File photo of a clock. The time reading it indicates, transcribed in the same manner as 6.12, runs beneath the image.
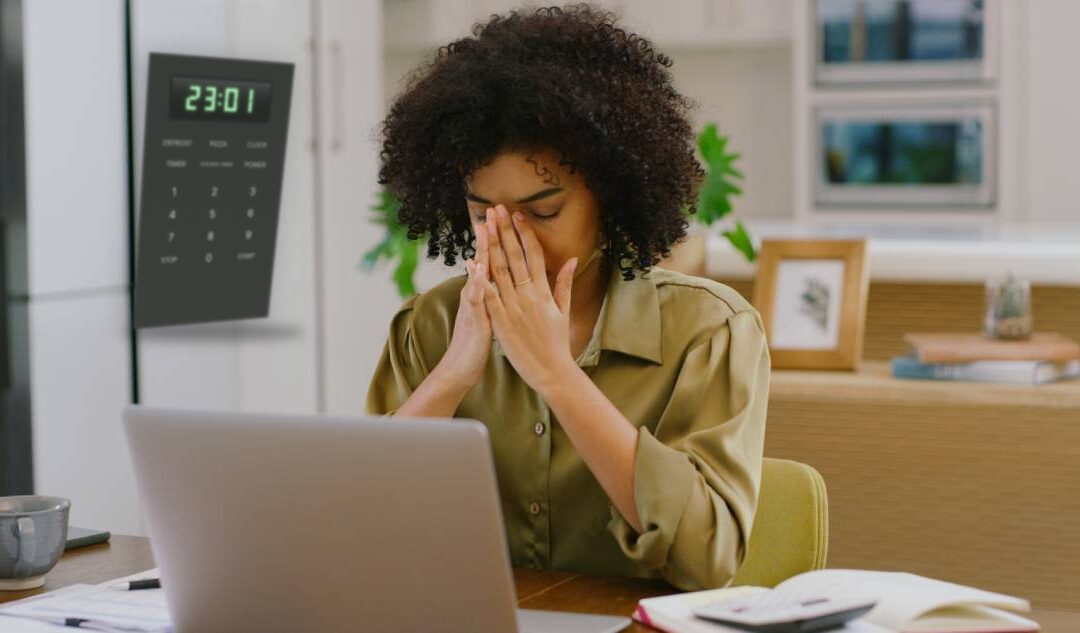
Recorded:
23.01
